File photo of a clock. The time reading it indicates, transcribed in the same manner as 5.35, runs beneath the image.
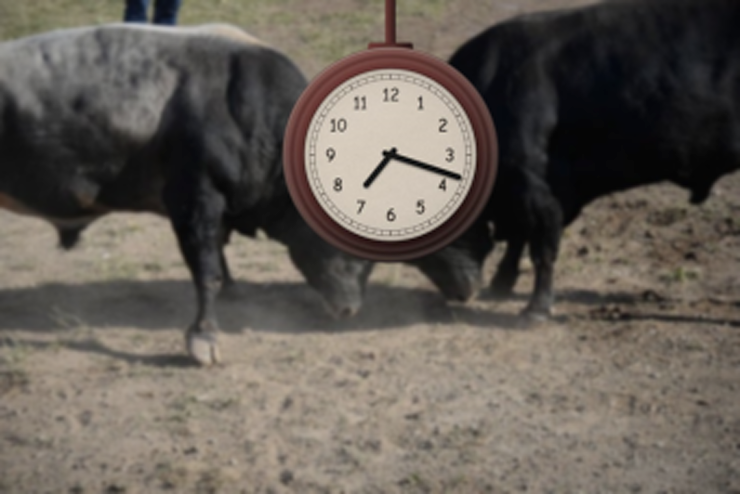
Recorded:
7.18
